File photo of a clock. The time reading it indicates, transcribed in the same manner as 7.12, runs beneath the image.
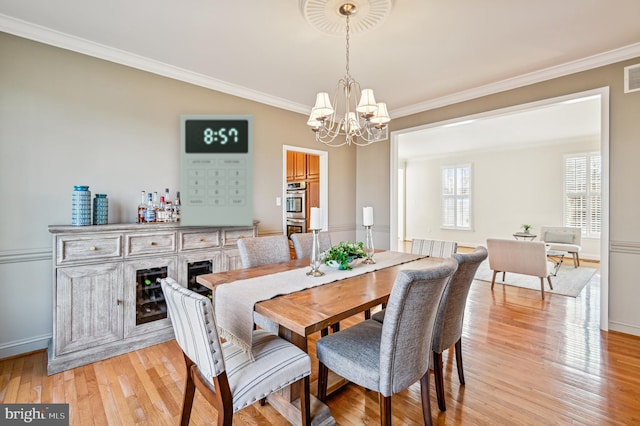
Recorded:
8.57
